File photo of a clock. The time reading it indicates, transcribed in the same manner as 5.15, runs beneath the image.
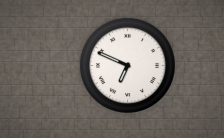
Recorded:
6.49
